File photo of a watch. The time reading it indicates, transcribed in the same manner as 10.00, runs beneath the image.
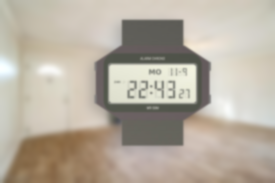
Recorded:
22.43
